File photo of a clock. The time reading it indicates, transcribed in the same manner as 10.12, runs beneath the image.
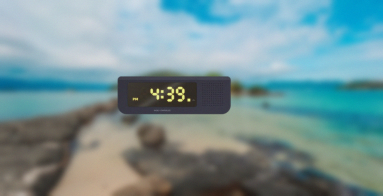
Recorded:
4.39
